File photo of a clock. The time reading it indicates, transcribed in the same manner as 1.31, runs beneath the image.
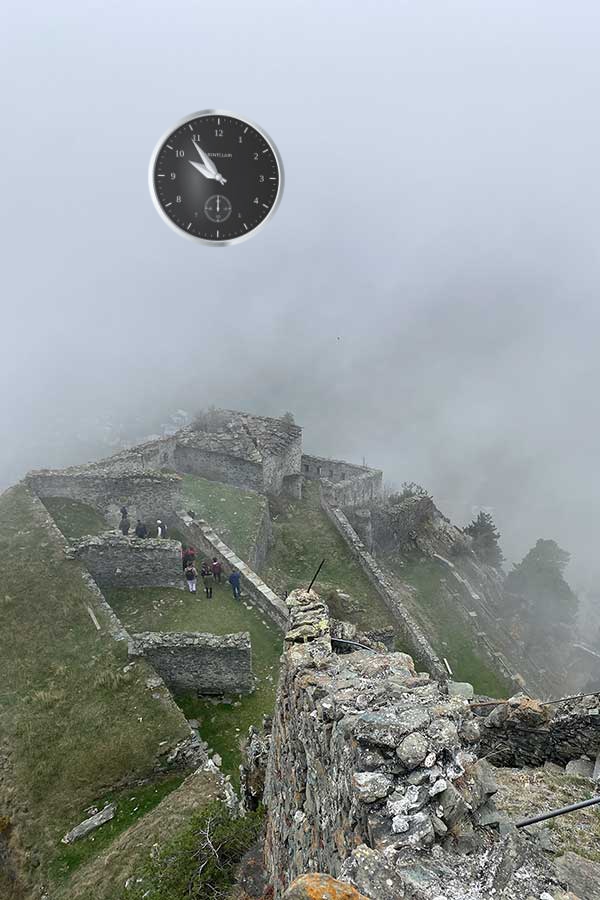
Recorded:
9.54
